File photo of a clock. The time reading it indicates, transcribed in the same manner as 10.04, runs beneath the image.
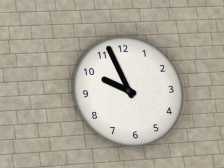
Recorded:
9.57
